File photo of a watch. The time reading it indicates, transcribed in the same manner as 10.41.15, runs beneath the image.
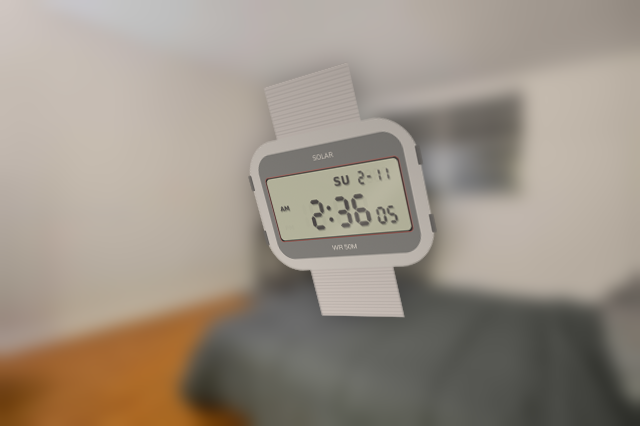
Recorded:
2.36.05
